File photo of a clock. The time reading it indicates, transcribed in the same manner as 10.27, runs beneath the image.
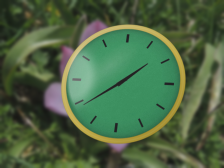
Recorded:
1.39
